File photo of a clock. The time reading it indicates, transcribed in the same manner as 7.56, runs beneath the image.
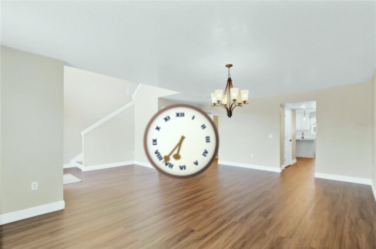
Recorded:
6.37
